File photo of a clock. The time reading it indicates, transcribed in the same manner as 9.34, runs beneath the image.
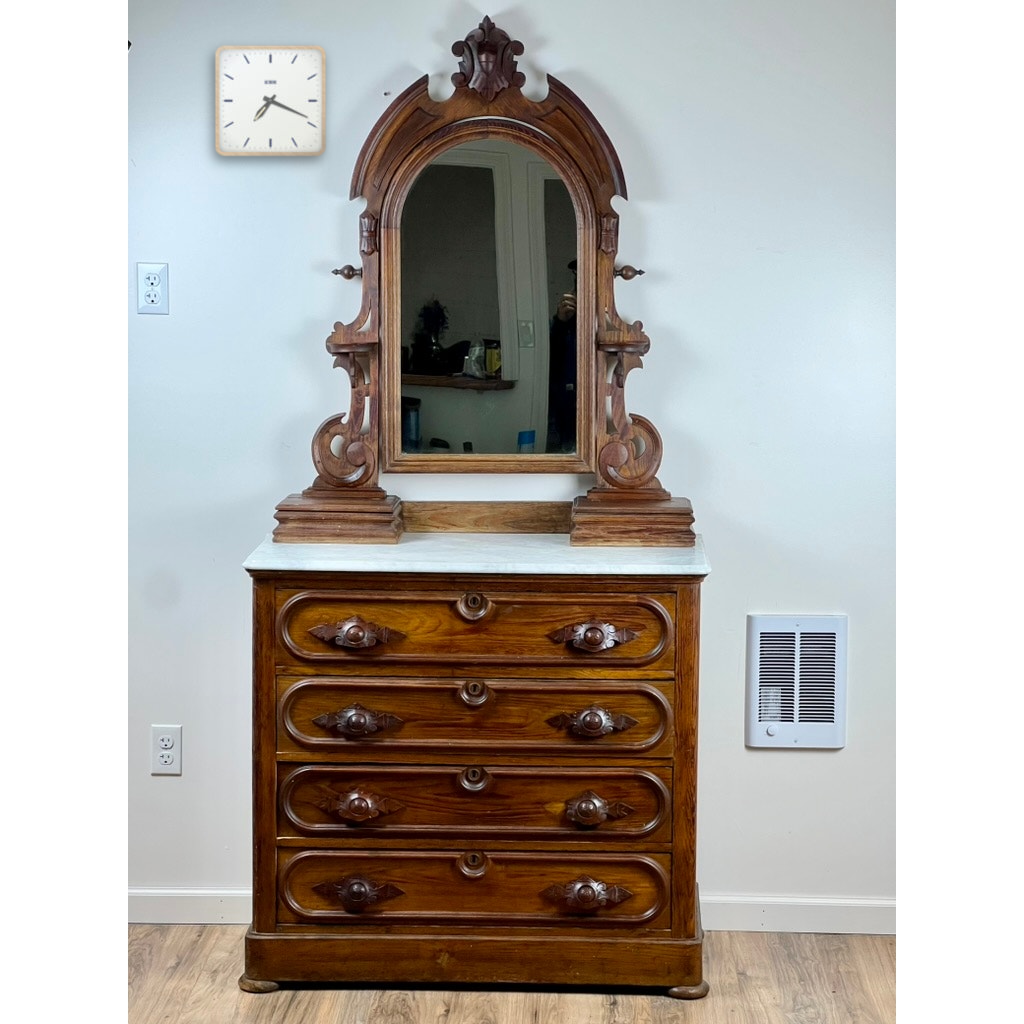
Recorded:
7.19
